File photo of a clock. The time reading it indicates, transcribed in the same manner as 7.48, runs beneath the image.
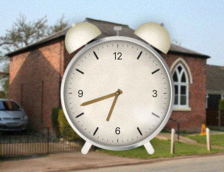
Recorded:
6.42
